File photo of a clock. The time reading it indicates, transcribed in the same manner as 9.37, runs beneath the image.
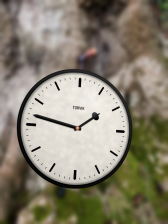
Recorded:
1.47
